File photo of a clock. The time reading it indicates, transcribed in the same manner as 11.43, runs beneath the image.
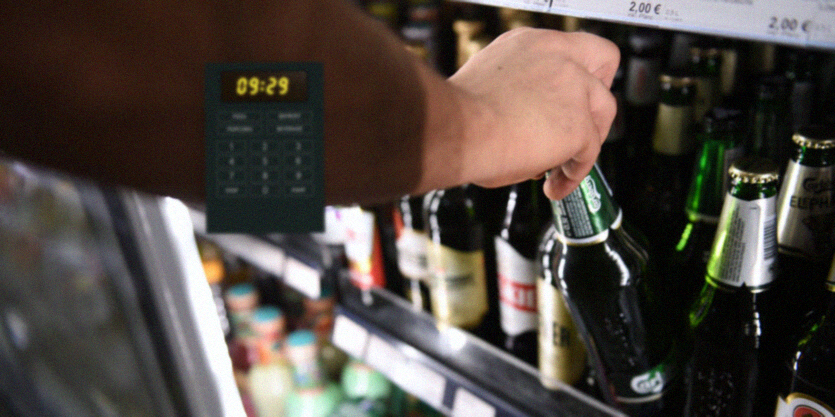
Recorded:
9.29
